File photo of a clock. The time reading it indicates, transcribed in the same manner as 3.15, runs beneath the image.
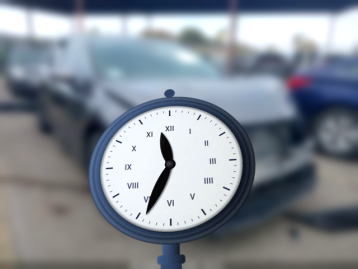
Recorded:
11.34
